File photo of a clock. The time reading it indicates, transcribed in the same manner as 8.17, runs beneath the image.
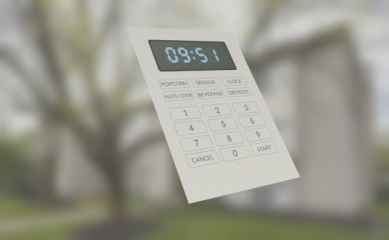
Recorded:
9.51
